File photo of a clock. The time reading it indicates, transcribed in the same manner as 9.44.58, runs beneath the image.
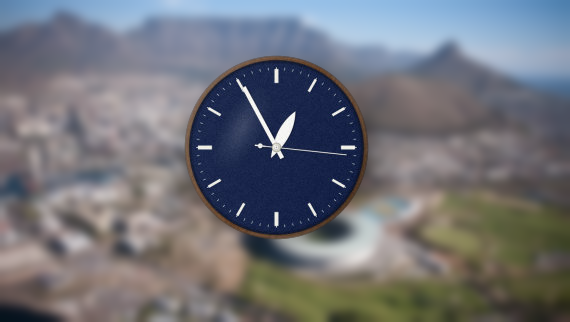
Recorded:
12.55.16
